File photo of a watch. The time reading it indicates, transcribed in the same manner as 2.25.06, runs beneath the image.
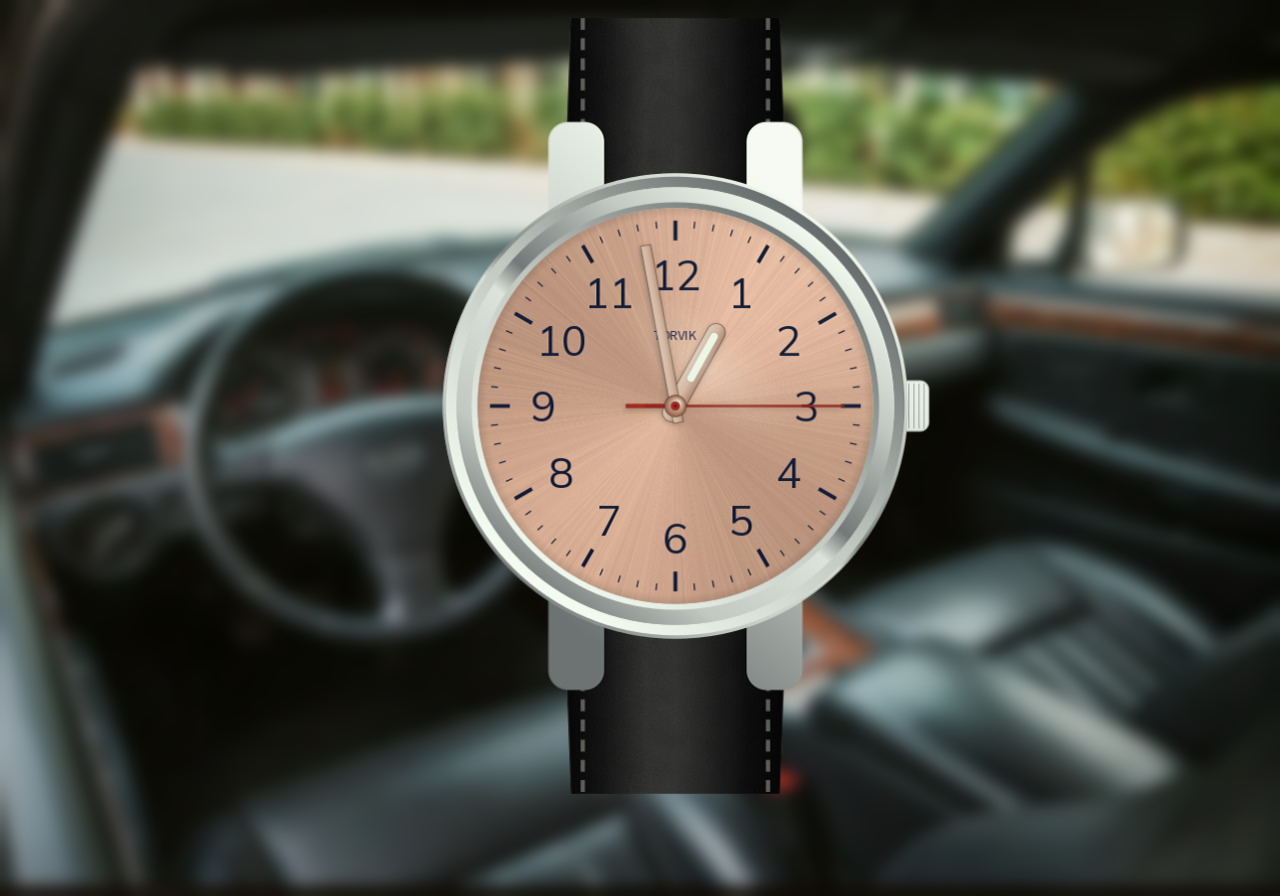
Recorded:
12.58.15
